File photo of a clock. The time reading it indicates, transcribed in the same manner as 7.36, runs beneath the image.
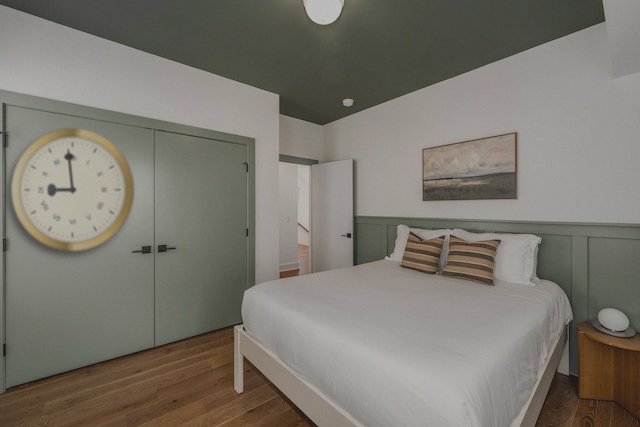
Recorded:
8.59
